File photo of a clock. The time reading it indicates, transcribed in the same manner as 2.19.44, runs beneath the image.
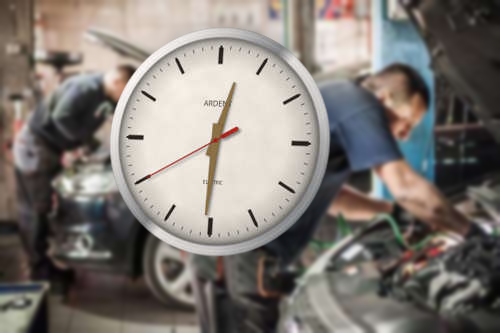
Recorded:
12.30.40
